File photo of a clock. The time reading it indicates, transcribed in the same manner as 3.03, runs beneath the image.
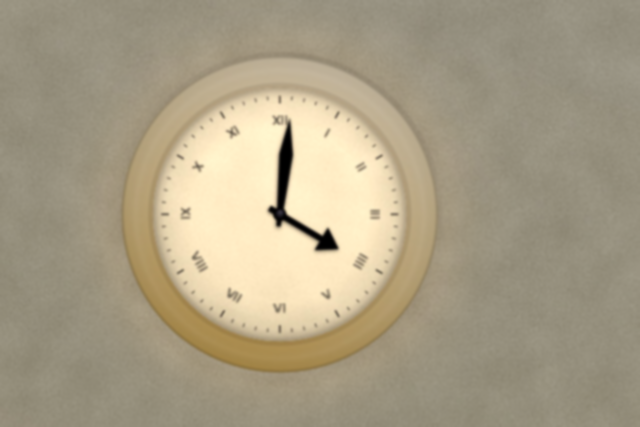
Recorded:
4.01
